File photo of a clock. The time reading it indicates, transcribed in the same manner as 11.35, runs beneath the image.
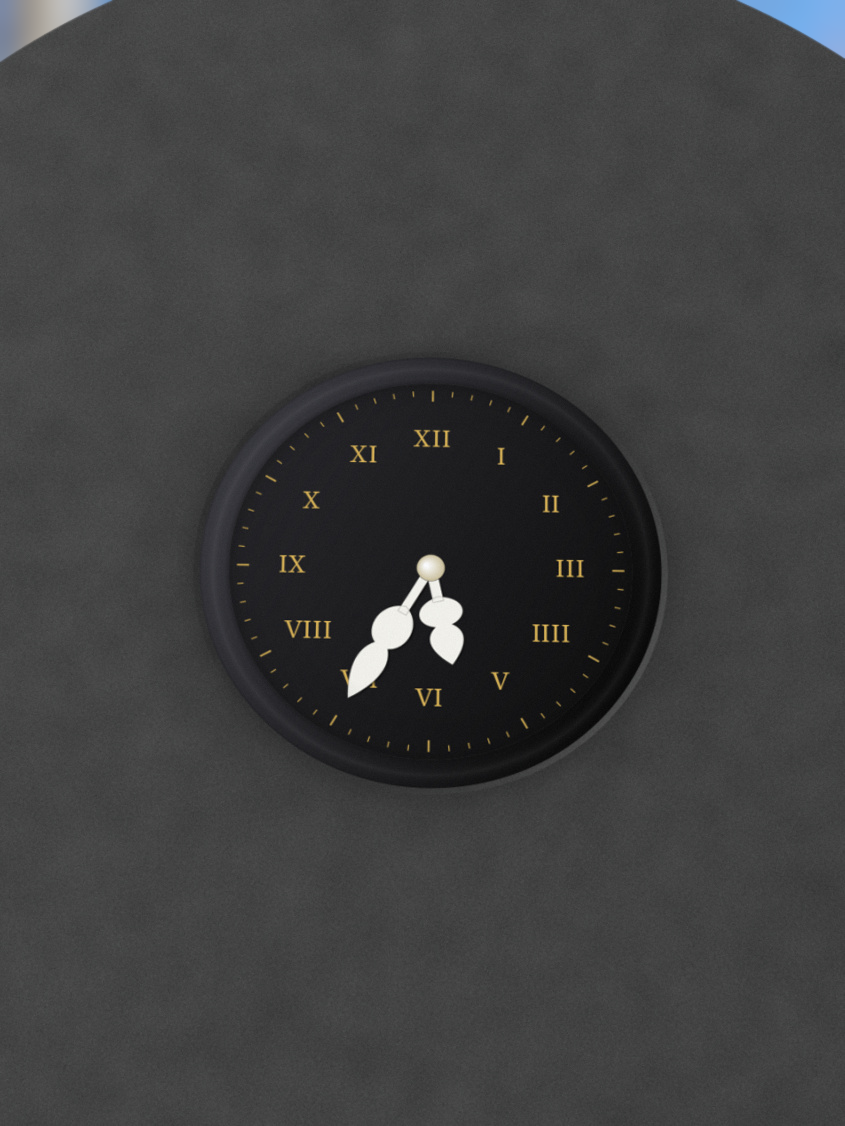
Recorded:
5.35
